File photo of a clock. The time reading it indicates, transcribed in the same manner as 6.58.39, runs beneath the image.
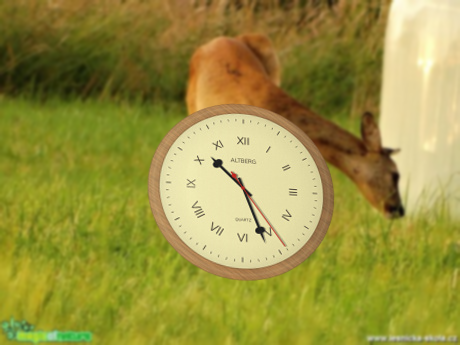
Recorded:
10.26.24
